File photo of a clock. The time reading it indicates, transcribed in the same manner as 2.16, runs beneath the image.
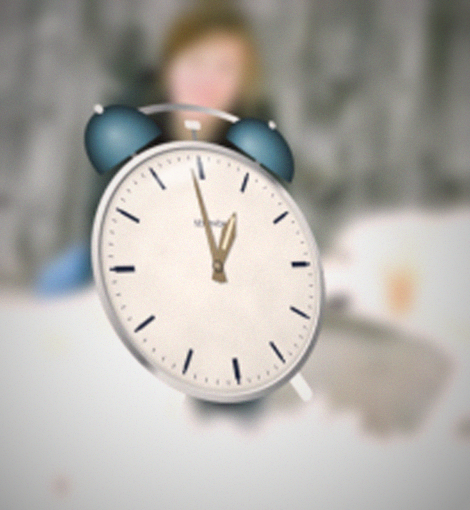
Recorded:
12.59
